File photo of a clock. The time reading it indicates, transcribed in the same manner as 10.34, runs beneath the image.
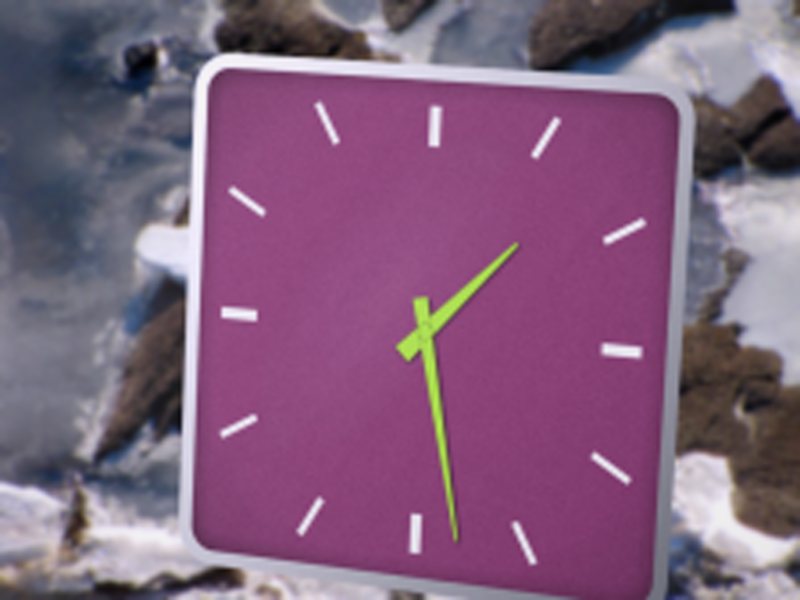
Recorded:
1.28
